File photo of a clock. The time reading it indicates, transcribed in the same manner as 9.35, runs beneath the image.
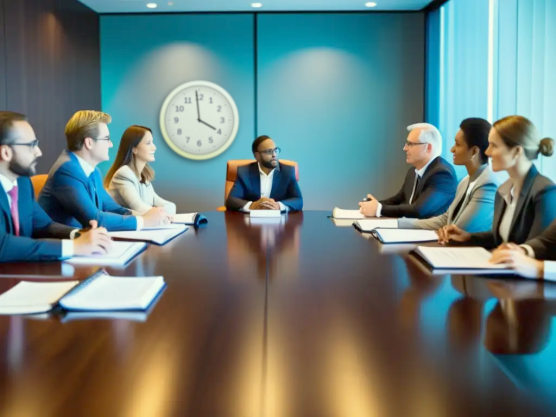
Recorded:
3.59
